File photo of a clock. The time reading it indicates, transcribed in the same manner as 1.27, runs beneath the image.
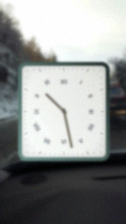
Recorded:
10.28
